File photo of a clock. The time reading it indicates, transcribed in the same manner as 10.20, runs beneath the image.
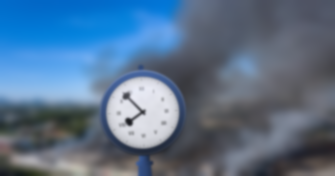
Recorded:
7.53
